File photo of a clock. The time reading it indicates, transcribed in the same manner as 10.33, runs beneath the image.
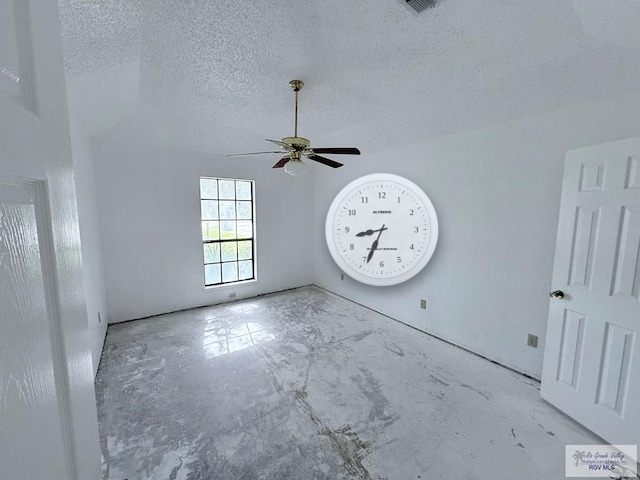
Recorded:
8.34
